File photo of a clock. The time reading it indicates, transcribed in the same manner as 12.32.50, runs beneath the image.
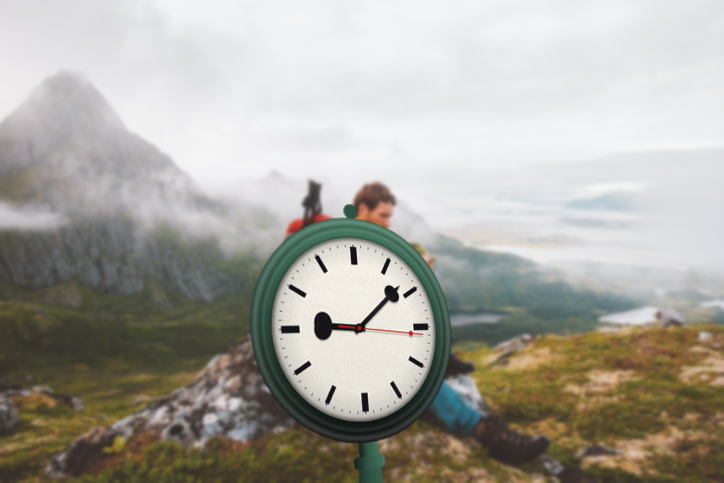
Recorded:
9.08.16
